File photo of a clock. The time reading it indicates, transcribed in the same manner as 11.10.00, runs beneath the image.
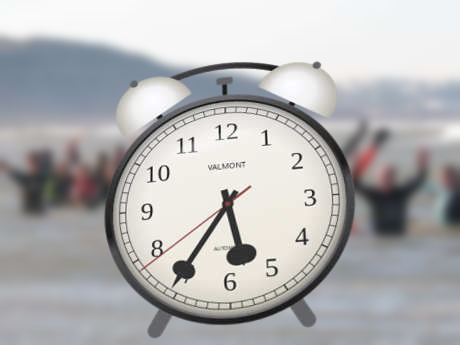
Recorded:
5.35.39
